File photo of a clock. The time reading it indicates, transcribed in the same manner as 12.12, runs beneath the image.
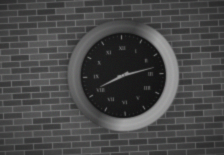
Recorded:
8.13
